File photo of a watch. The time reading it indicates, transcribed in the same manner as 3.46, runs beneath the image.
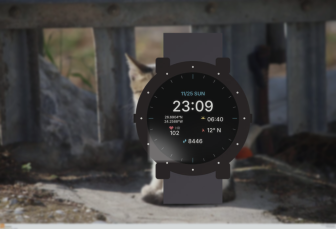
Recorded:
23.09
